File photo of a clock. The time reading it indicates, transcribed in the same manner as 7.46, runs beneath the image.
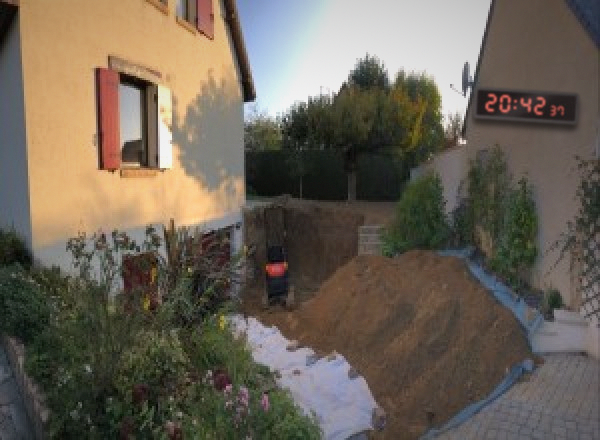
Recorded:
20.42
